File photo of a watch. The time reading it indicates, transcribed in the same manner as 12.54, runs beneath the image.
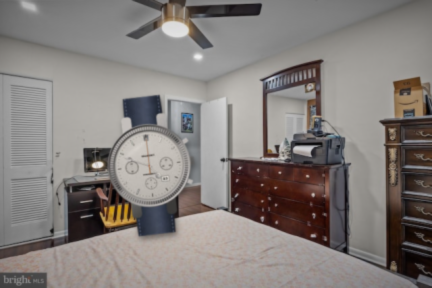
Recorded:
4.49
